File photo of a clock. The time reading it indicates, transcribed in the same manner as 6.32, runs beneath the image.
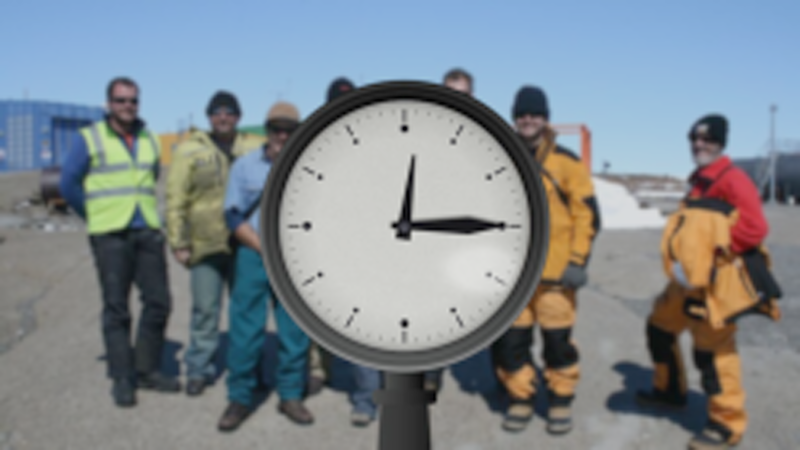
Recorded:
12.15
